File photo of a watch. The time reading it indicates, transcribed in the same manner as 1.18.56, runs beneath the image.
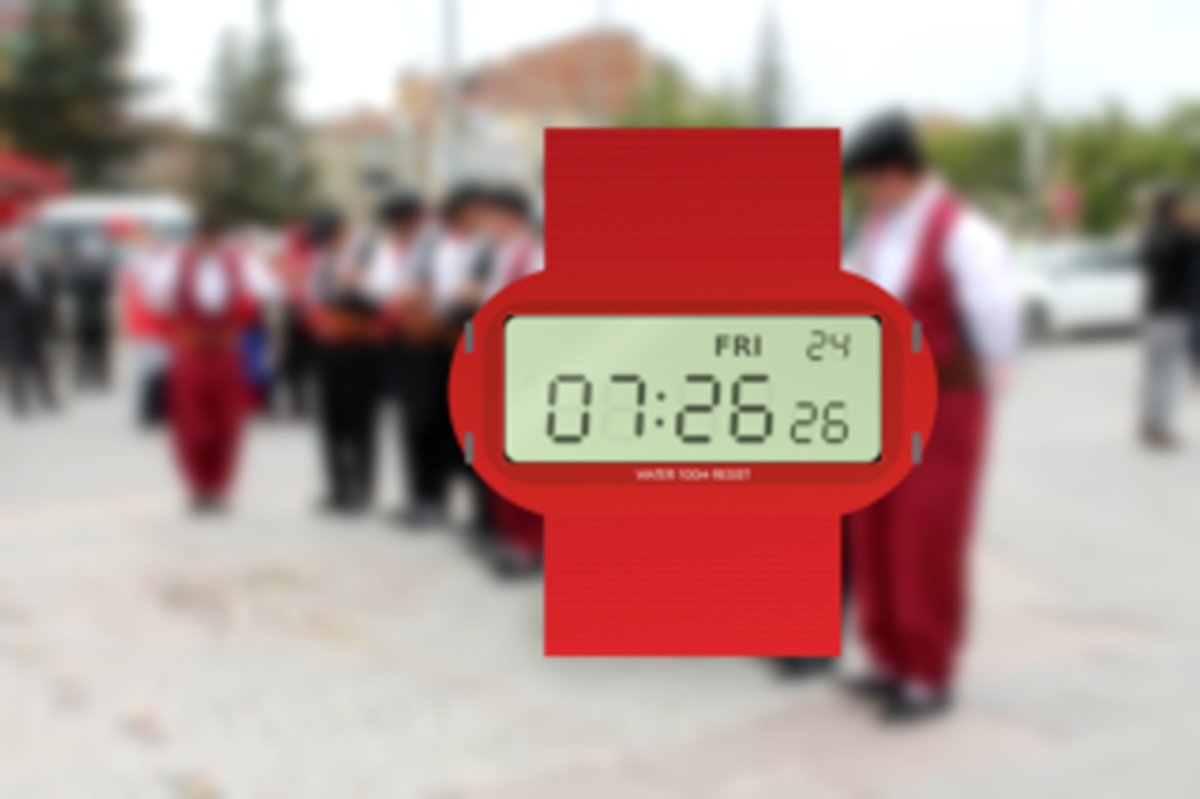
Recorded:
7.26.26
